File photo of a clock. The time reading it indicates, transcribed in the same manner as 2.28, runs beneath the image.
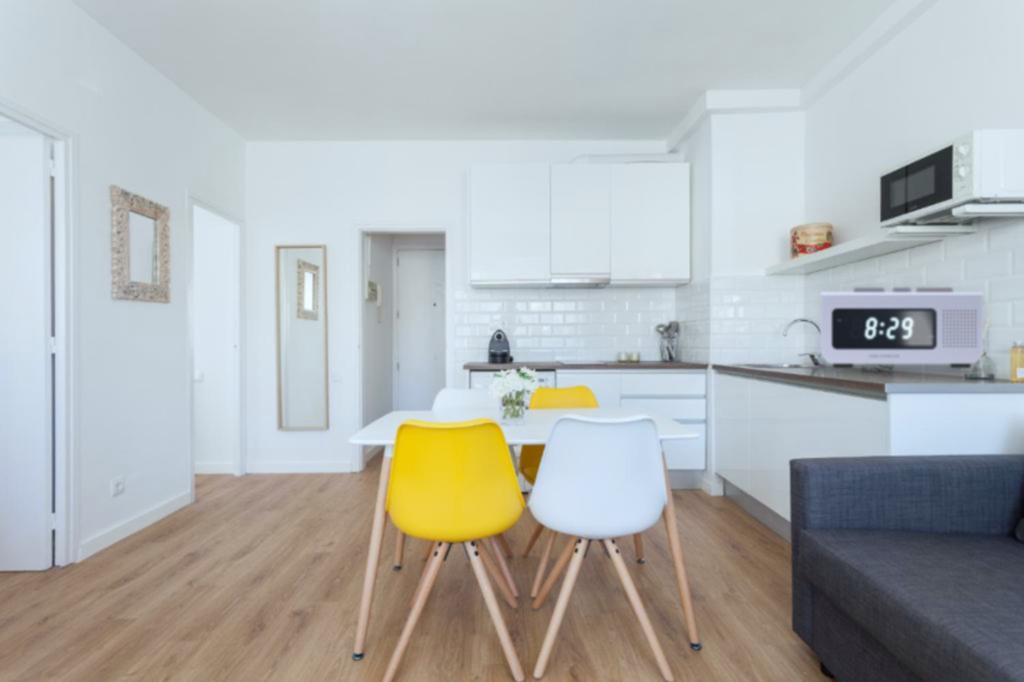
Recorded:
8.29
